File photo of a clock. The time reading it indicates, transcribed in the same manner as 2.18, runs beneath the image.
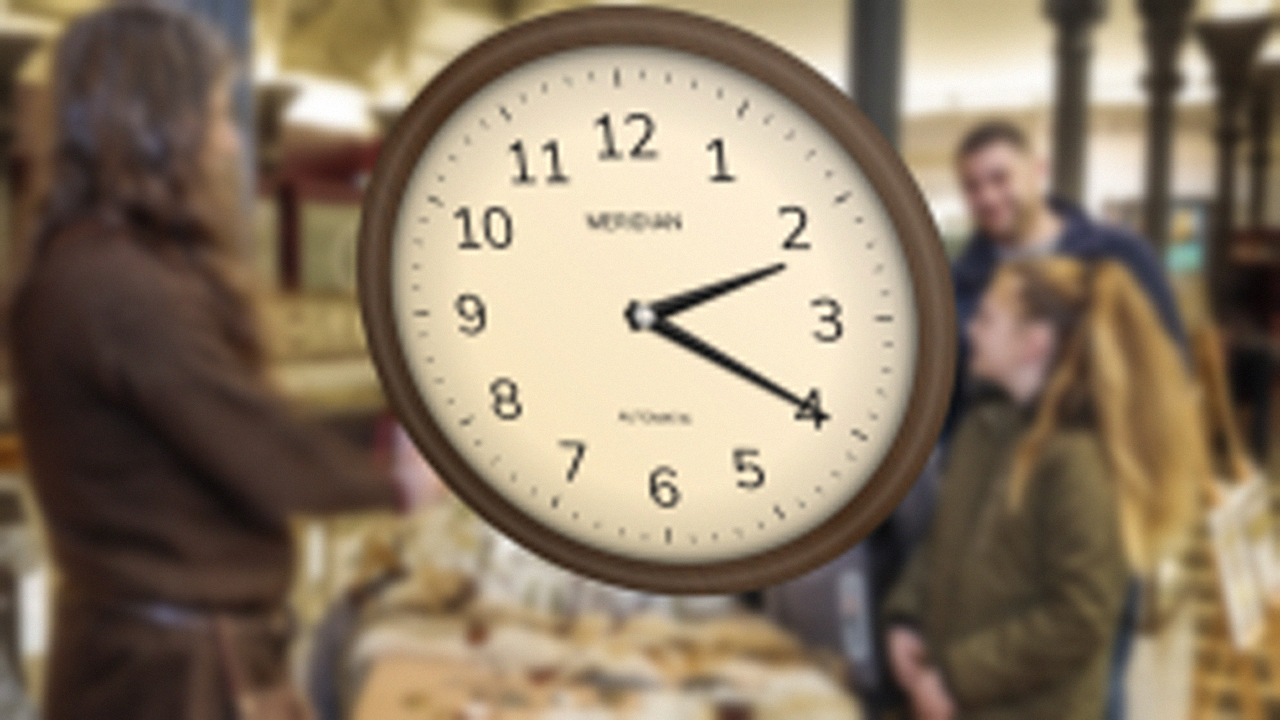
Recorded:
2.20
